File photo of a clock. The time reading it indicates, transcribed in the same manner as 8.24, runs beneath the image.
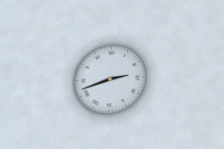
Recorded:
2.42
